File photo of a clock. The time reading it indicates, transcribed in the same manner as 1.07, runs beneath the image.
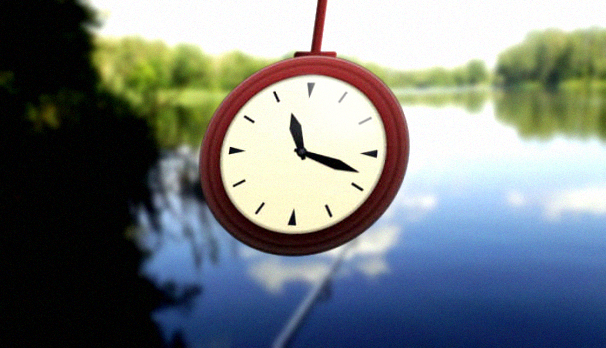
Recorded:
11.18
